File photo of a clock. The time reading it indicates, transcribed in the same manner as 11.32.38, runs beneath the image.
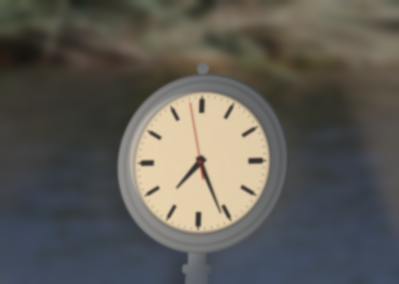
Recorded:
7.25.58
